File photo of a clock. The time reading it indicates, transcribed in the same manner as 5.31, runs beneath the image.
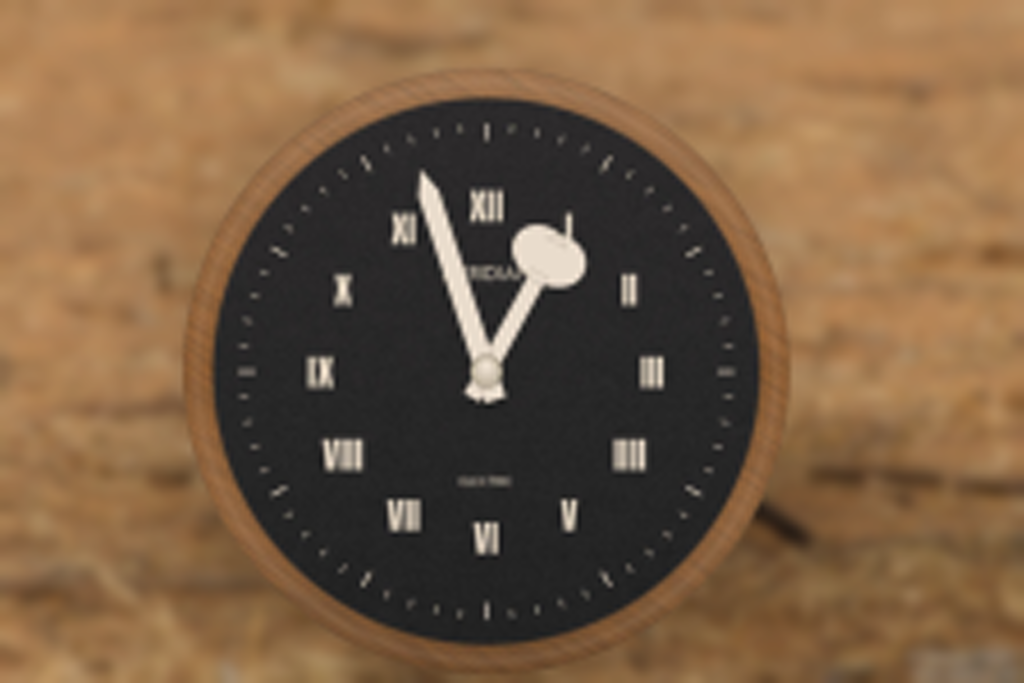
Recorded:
12.57
